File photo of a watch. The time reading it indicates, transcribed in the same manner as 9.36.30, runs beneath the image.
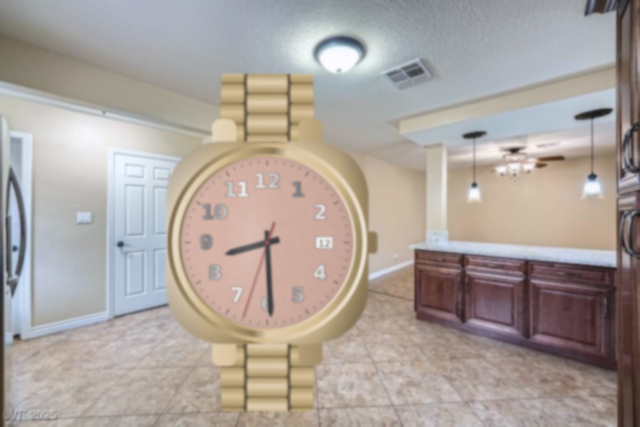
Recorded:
8.29.33
